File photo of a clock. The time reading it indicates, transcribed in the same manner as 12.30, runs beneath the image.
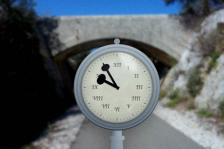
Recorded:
9.55
